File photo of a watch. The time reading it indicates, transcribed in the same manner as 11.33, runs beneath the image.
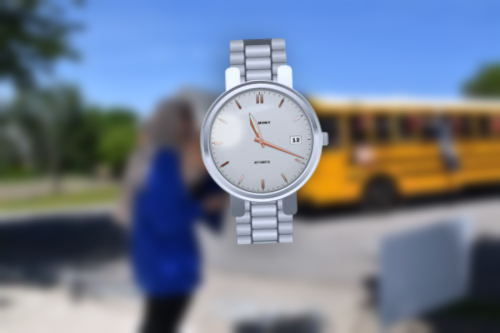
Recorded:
11.19
